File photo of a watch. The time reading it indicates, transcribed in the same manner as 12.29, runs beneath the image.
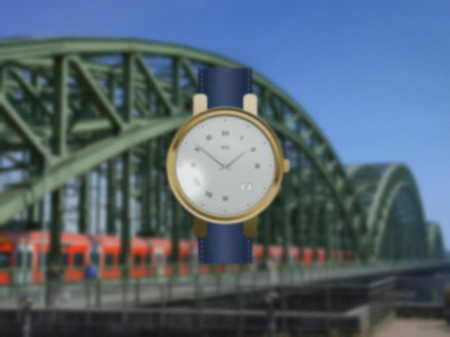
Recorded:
1.51
